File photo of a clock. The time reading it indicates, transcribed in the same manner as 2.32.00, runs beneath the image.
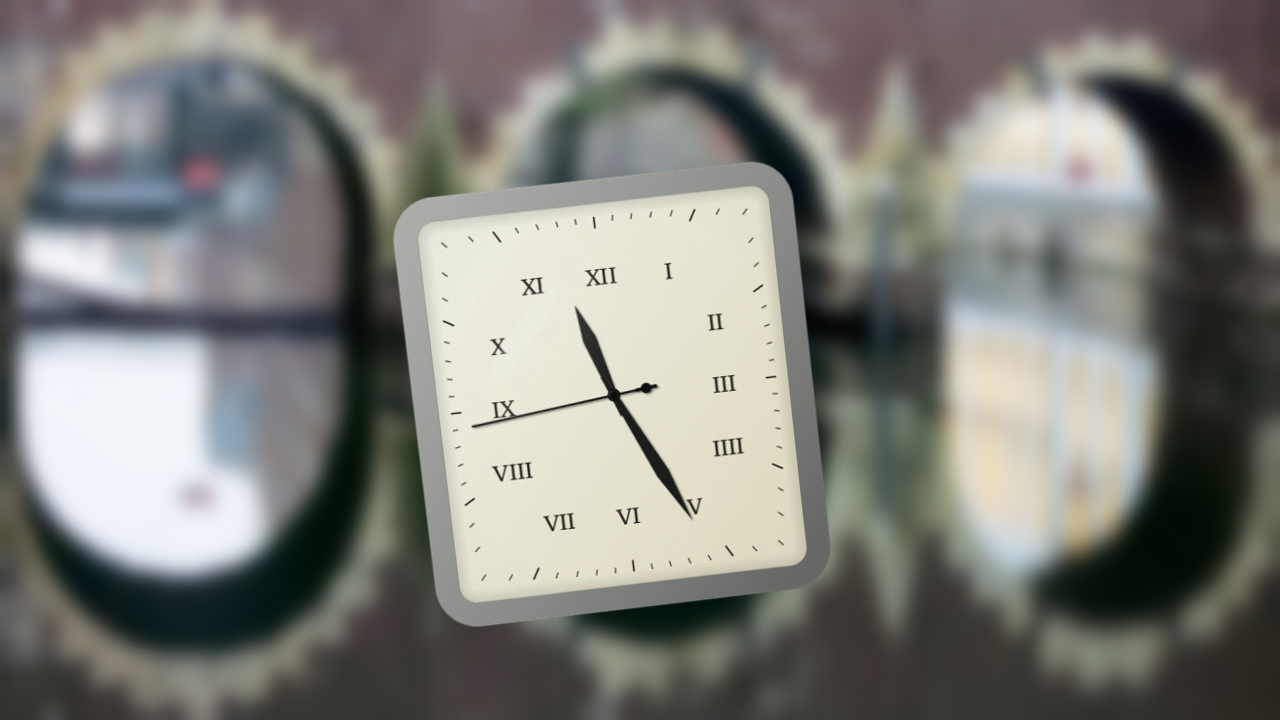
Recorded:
11.25.44
